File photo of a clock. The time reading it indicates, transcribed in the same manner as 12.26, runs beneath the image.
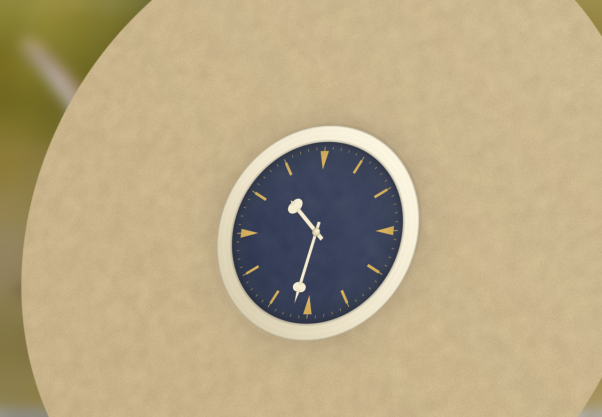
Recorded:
10.32
